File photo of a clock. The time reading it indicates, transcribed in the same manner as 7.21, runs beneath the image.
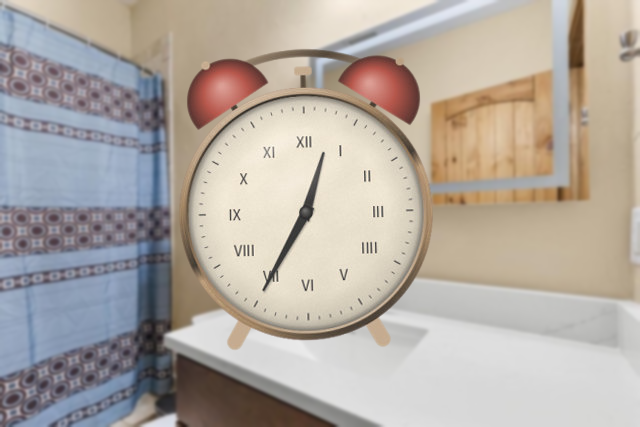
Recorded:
12.35
